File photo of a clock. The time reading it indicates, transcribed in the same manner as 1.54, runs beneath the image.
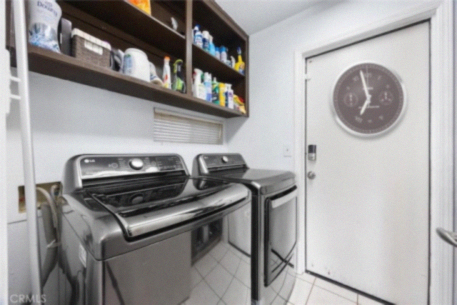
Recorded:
6.58
